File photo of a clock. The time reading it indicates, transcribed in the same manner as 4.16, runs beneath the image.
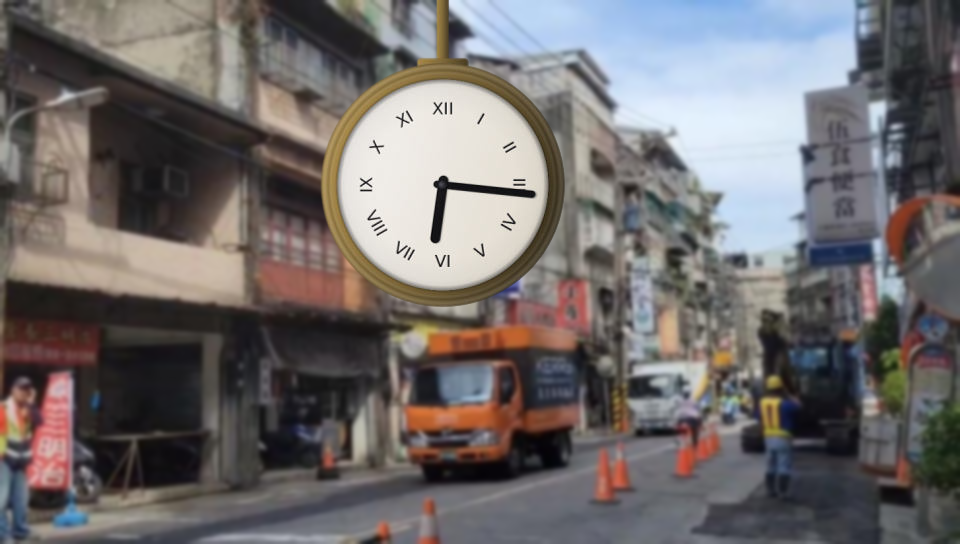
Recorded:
6.16
